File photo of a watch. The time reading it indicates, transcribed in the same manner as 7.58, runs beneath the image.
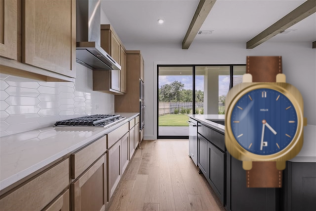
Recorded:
4.31
